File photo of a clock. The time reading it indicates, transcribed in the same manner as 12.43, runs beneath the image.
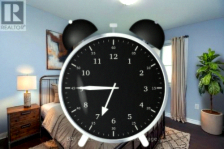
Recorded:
6.45
